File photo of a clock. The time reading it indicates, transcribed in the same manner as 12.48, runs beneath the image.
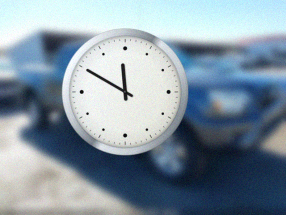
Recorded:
11.50
